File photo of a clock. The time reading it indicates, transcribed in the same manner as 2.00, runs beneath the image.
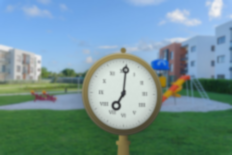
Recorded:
7.01
